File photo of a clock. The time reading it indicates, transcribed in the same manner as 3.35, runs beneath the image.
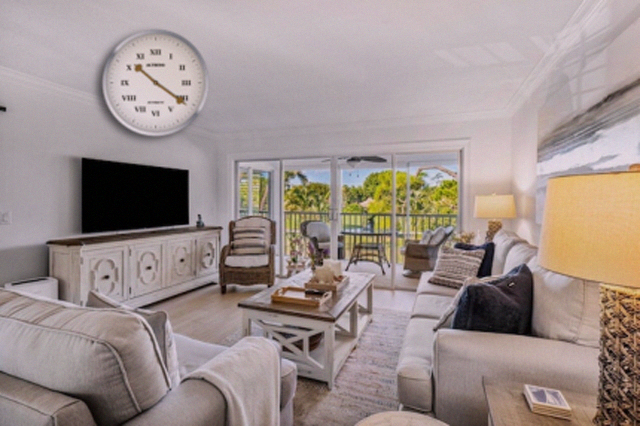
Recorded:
10.21
